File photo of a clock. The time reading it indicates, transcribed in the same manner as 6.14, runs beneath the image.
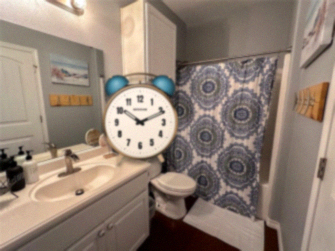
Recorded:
10.11
